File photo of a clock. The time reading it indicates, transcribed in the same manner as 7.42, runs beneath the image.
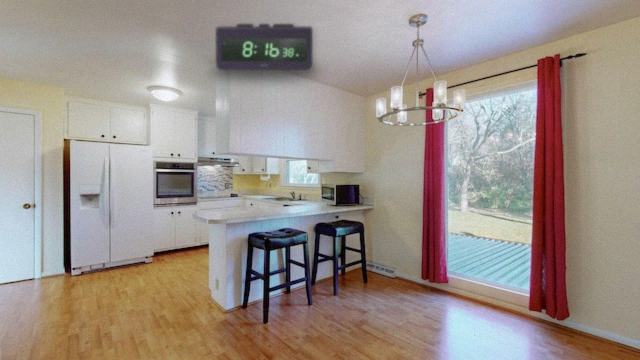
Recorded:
8.16
